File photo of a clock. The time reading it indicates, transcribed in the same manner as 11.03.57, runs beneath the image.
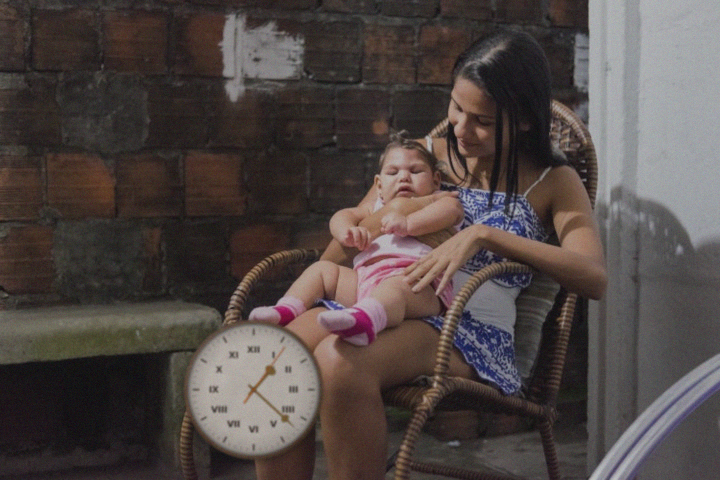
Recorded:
1.22.06
